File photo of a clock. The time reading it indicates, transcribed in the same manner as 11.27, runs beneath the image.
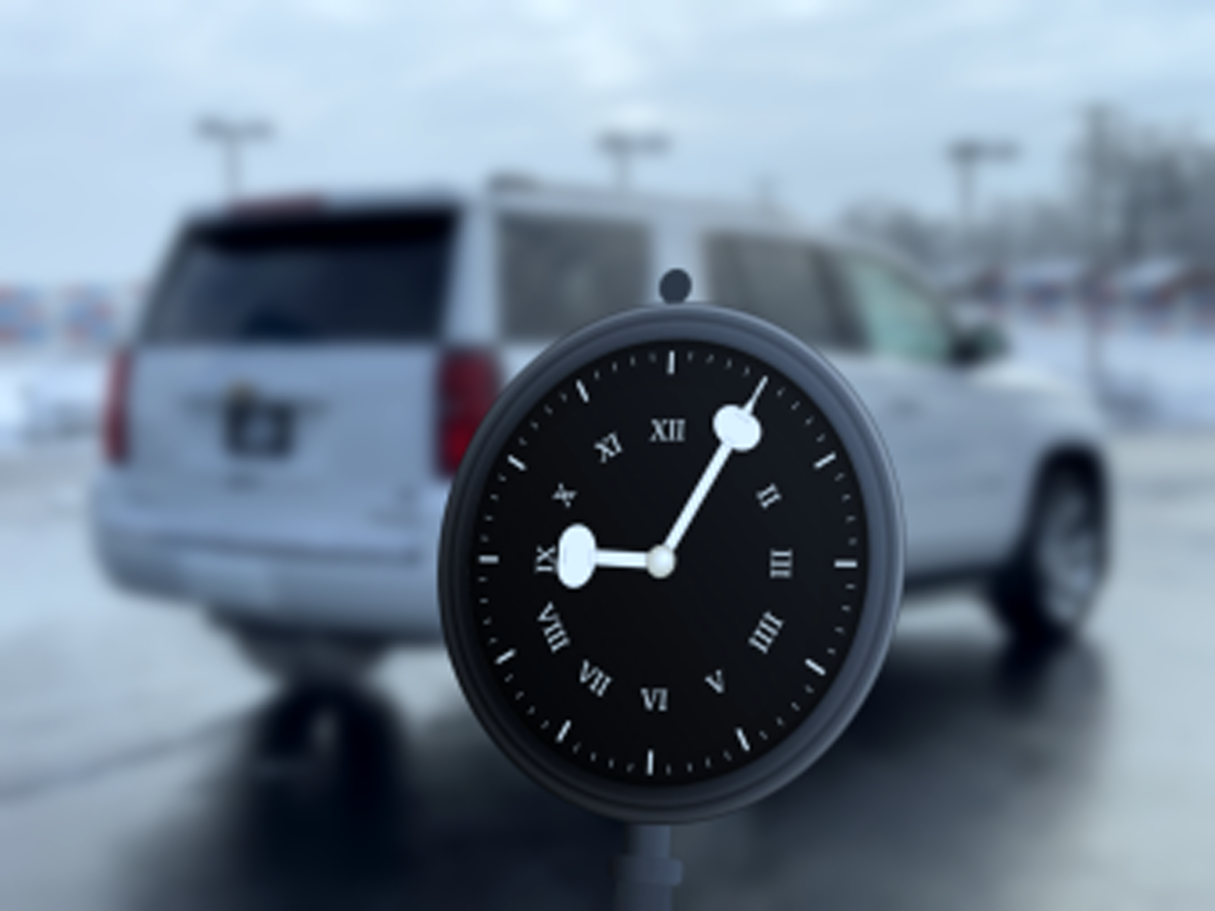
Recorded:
9.05
